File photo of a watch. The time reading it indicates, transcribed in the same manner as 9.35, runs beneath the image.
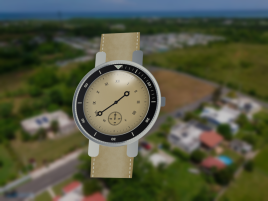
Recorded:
1.39
